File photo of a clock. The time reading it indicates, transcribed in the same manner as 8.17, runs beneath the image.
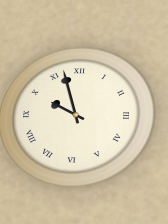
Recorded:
9.57
